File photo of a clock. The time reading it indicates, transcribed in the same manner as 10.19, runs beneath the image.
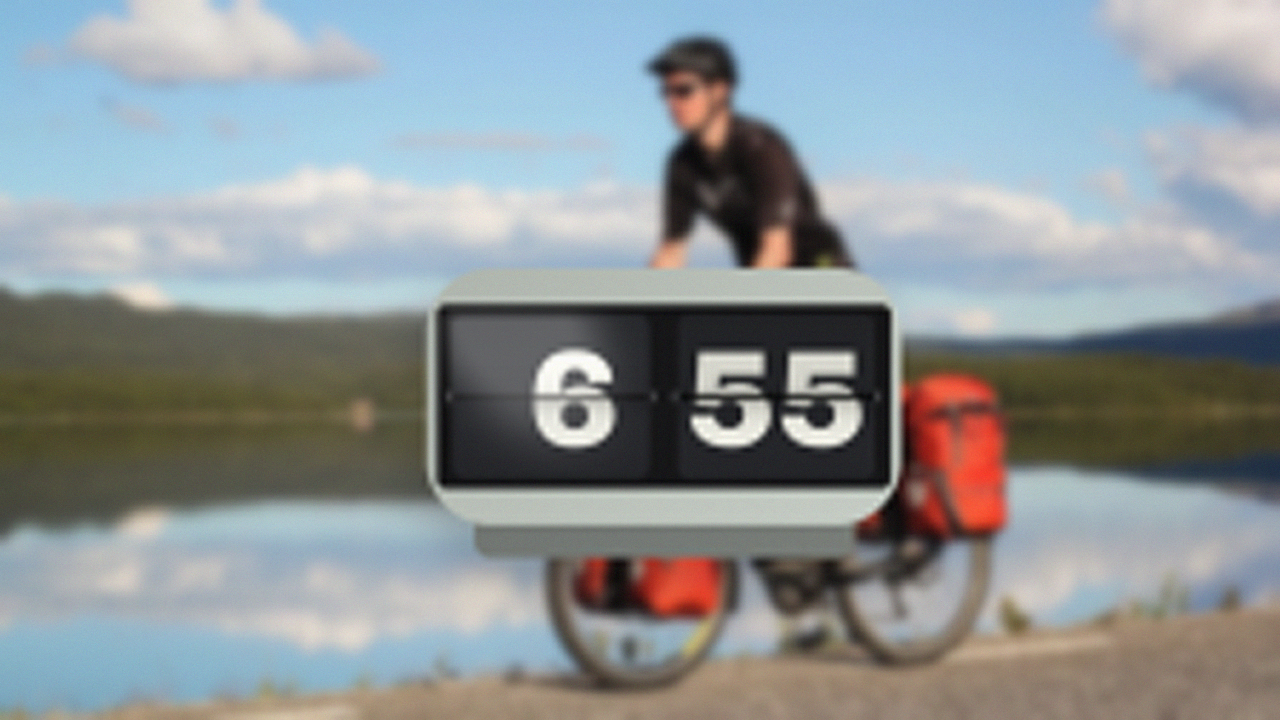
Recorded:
6.55
